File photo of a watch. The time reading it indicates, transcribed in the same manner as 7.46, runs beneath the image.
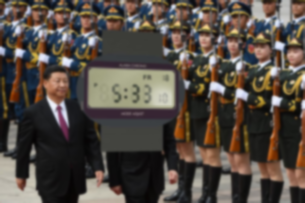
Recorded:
5.33
